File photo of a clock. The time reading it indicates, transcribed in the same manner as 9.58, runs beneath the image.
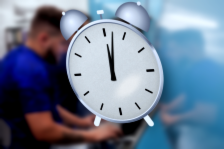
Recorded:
12.02
